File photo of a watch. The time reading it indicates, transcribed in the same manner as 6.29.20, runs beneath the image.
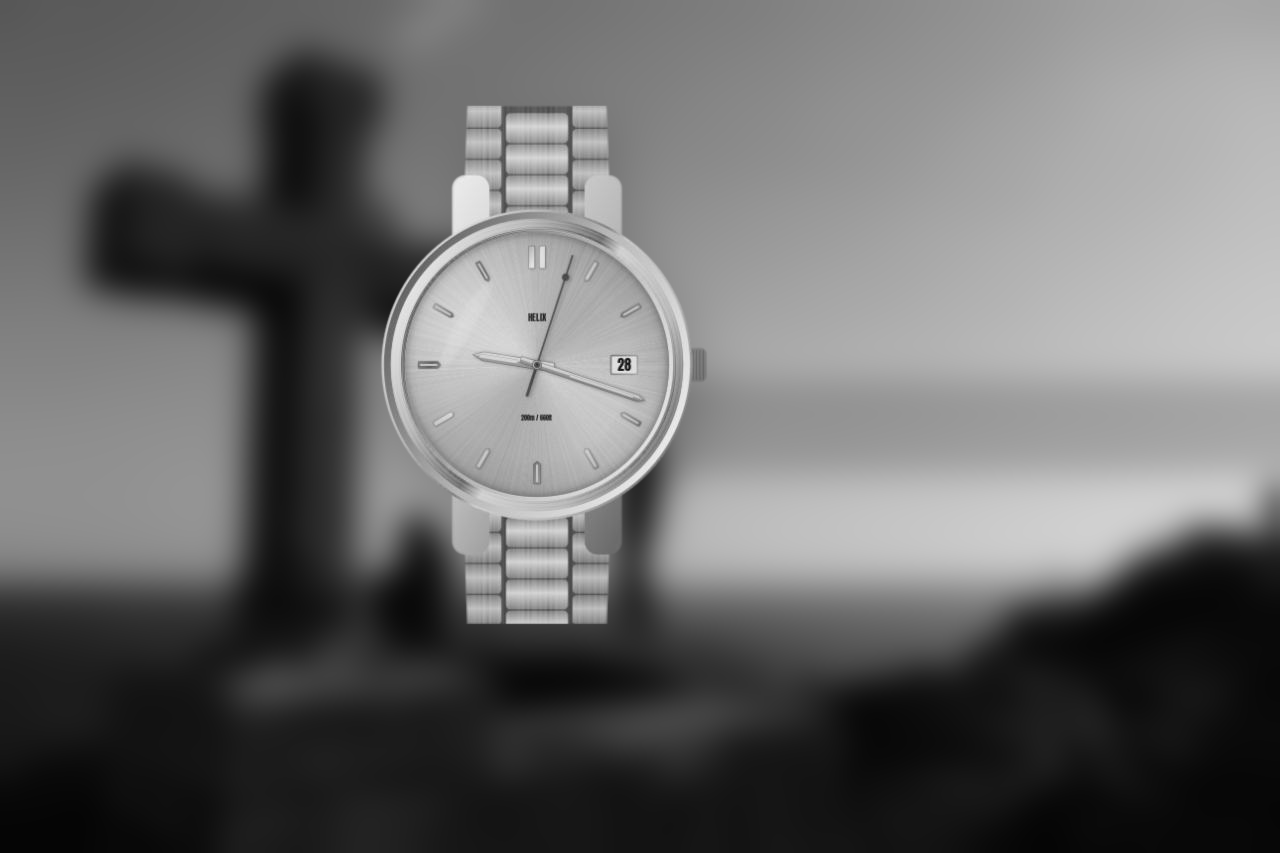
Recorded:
9.18.03
